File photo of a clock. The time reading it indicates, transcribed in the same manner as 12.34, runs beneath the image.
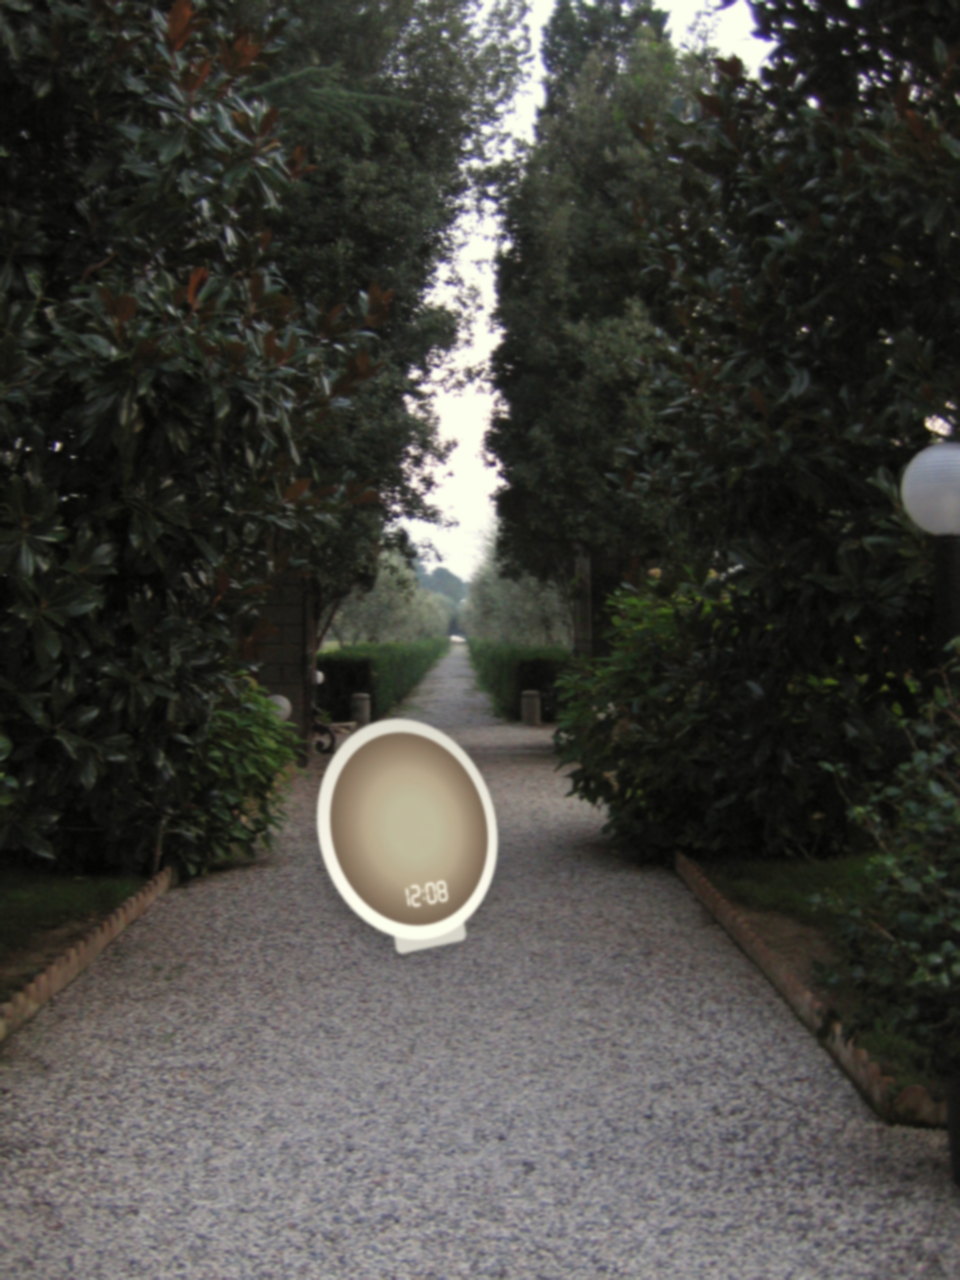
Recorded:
12.08
